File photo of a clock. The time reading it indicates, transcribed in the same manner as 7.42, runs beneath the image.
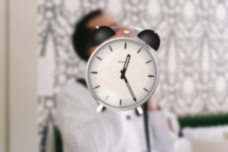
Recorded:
12.25
